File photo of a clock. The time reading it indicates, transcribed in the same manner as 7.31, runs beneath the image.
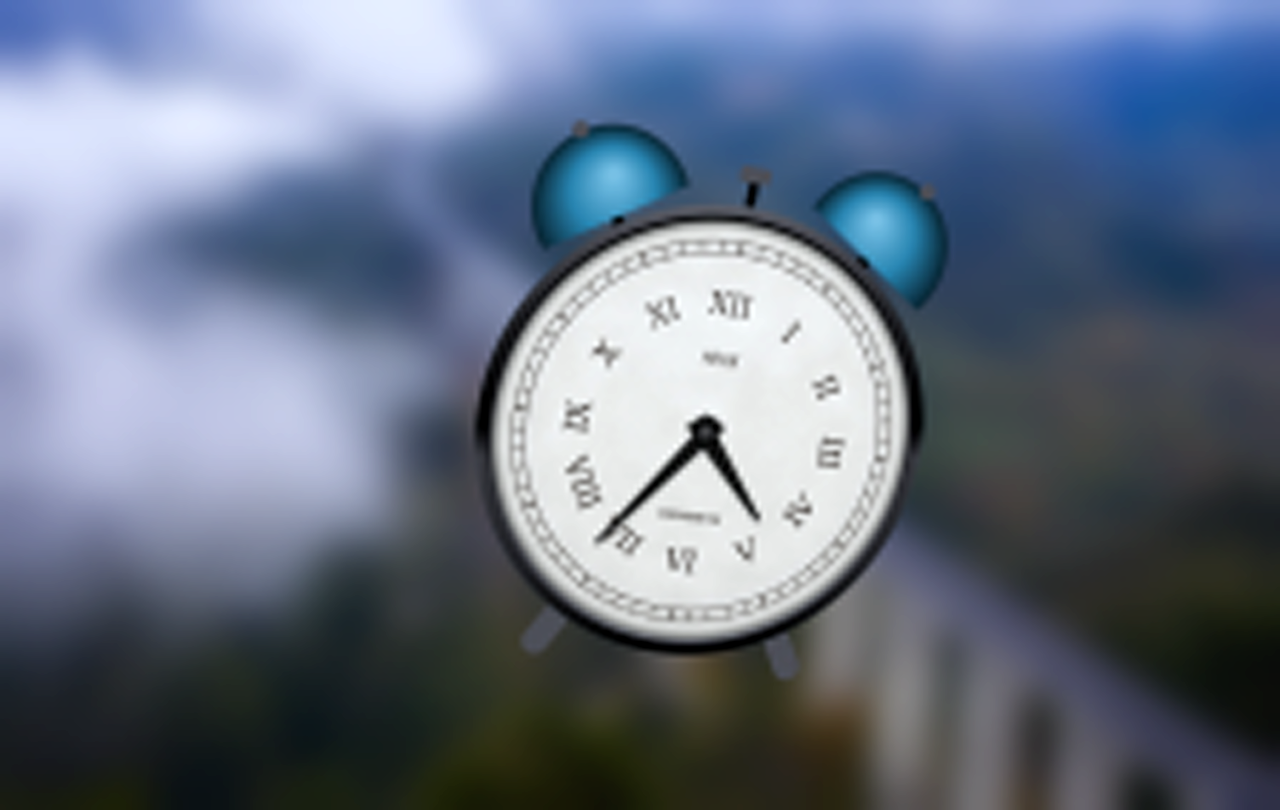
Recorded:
4.36
